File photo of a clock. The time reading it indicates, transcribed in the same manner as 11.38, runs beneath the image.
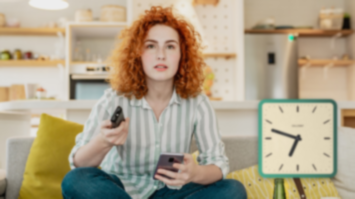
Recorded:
6.48
